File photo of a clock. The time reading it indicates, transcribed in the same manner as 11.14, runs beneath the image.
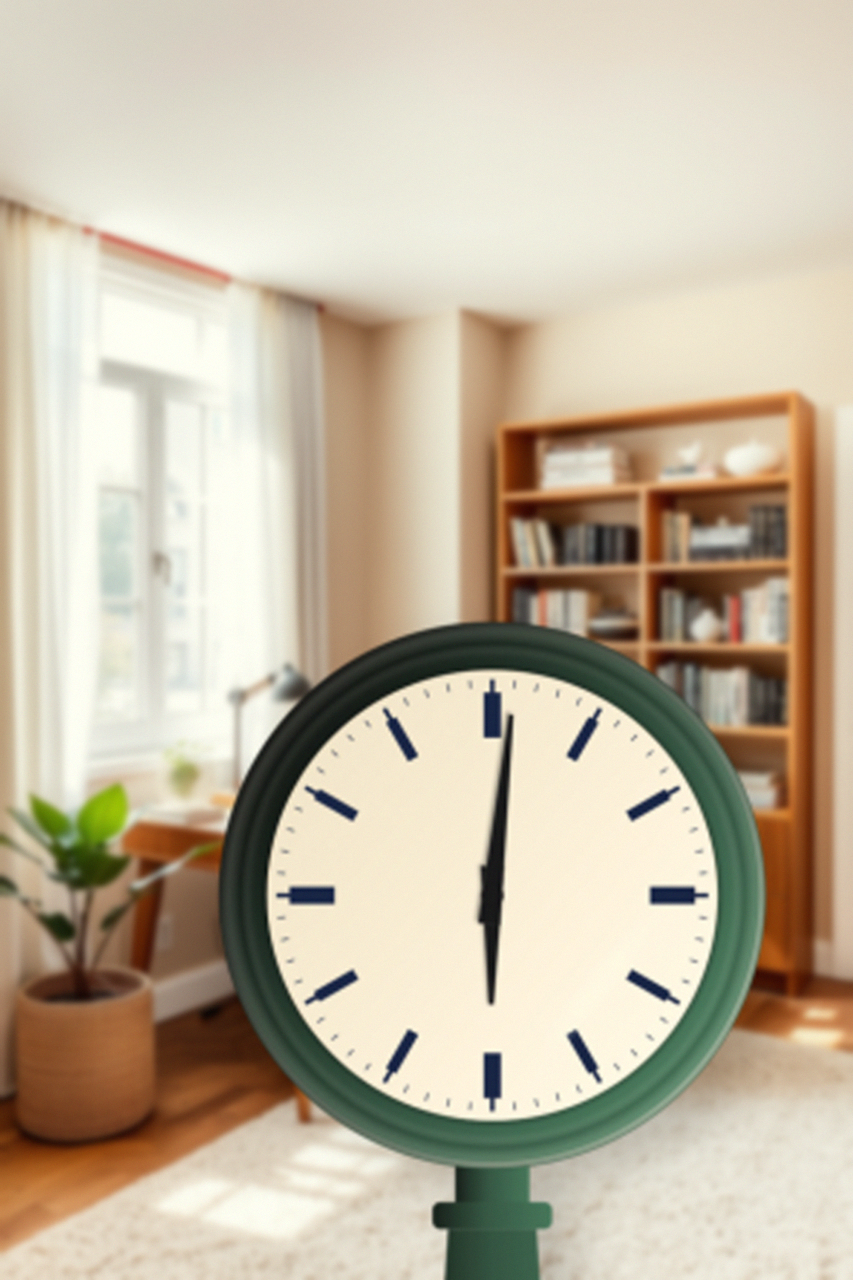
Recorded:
6.01
